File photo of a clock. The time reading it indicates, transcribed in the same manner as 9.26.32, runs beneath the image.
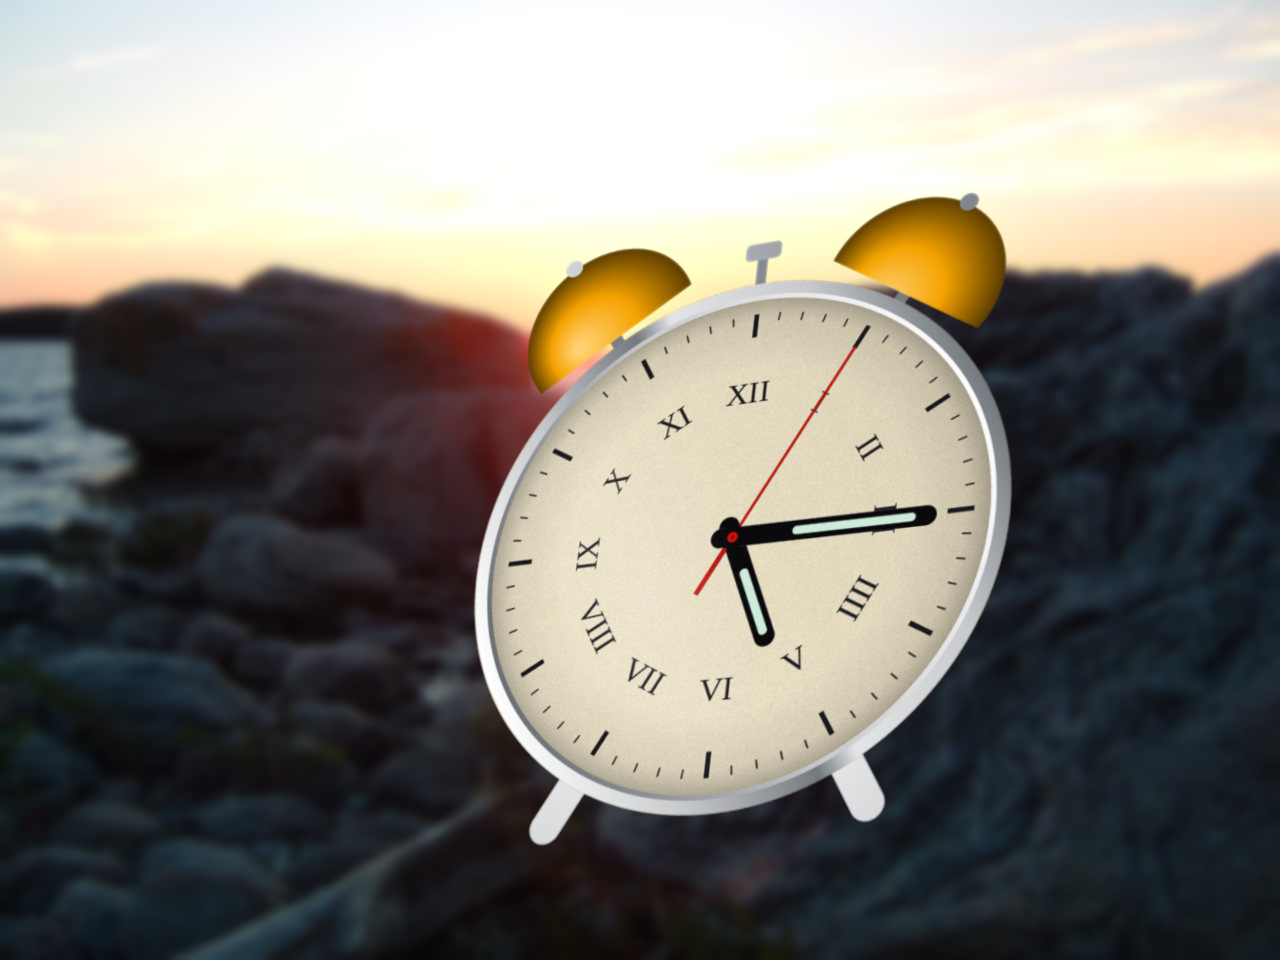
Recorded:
5.15.05
